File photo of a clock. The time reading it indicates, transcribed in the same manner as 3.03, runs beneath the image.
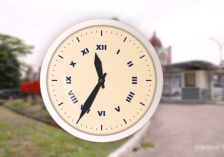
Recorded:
11.35
